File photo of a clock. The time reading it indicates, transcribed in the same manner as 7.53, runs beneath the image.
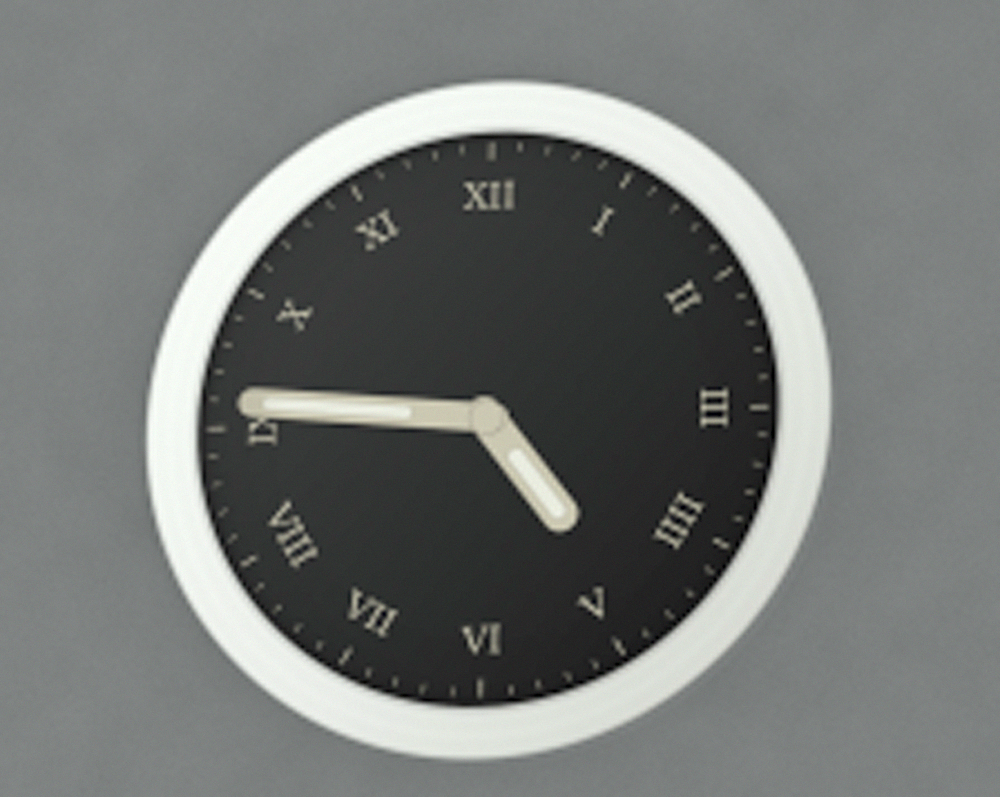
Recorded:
4.46
